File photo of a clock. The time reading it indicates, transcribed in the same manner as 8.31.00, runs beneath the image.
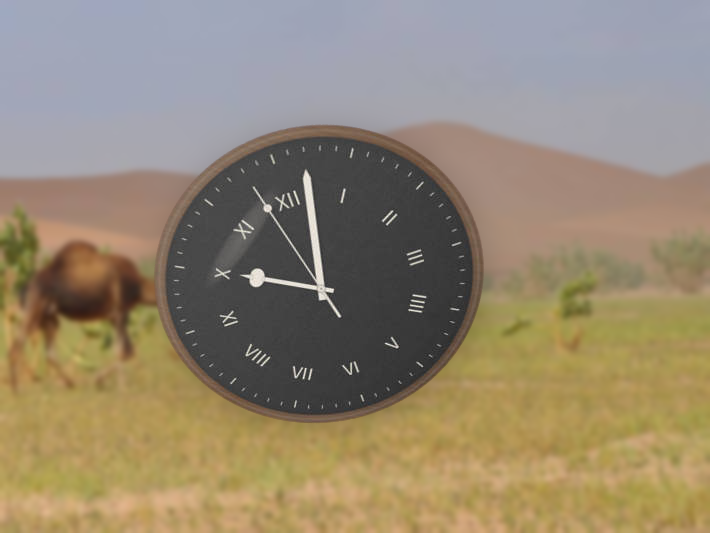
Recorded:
10.01.58
